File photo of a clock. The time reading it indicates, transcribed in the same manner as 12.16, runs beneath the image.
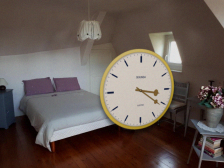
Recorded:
3.21
